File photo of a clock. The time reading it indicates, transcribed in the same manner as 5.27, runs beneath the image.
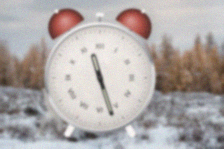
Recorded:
11.27
